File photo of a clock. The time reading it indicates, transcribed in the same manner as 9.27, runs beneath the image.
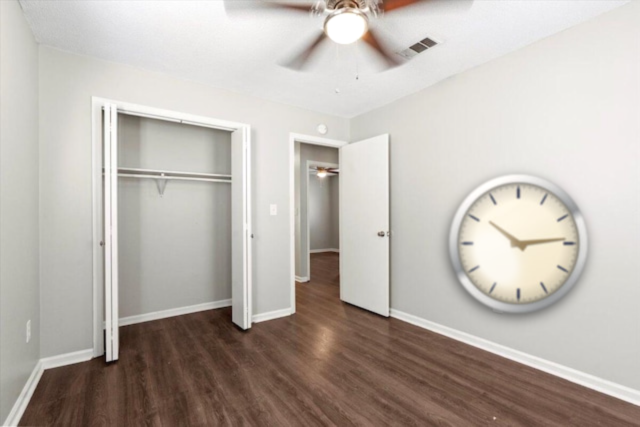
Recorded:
10.14
